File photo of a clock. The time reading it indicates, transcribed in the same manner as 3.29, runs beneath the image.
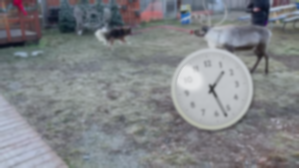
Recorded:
1.27
